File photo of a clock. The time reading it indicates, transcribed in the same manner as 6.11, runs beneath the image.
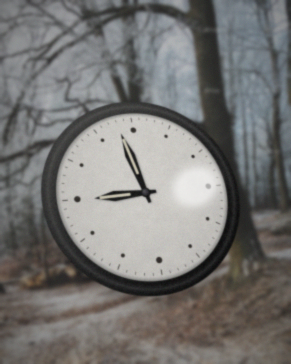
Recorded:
8.58
